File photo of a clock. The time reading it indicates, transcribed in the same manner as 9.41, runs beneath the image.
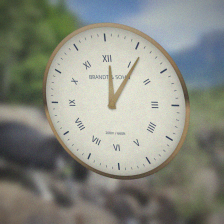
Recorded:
12.06
